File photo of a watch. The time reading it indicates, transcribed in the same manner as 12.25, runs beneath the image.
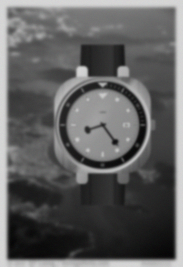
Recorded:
8.24
